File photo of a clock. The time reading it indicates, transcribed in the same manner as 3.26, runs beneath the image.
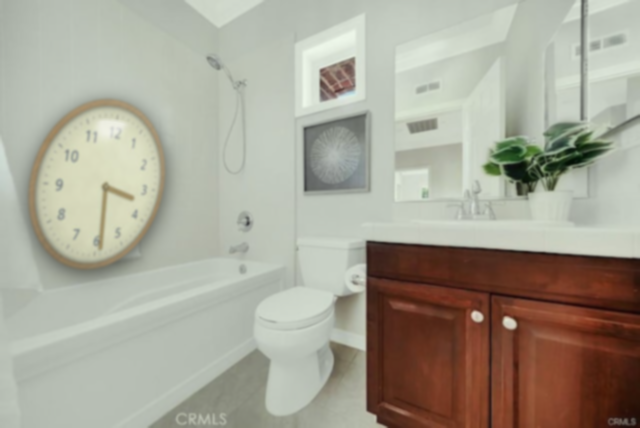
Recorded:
3.29
